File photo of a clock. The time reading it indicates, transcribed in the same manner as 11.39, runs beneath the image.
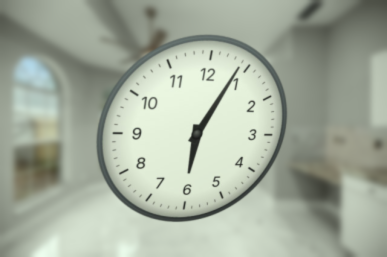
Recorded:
6.04
